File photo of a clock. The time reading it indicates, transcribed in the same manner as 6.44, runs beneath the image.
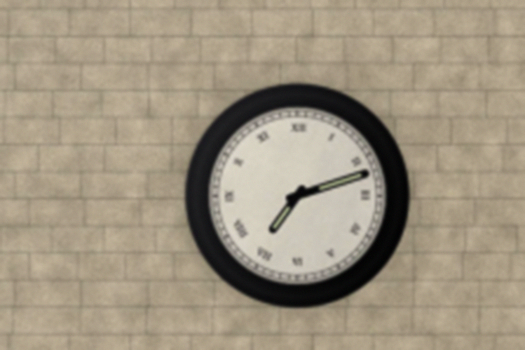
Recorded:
7.12
